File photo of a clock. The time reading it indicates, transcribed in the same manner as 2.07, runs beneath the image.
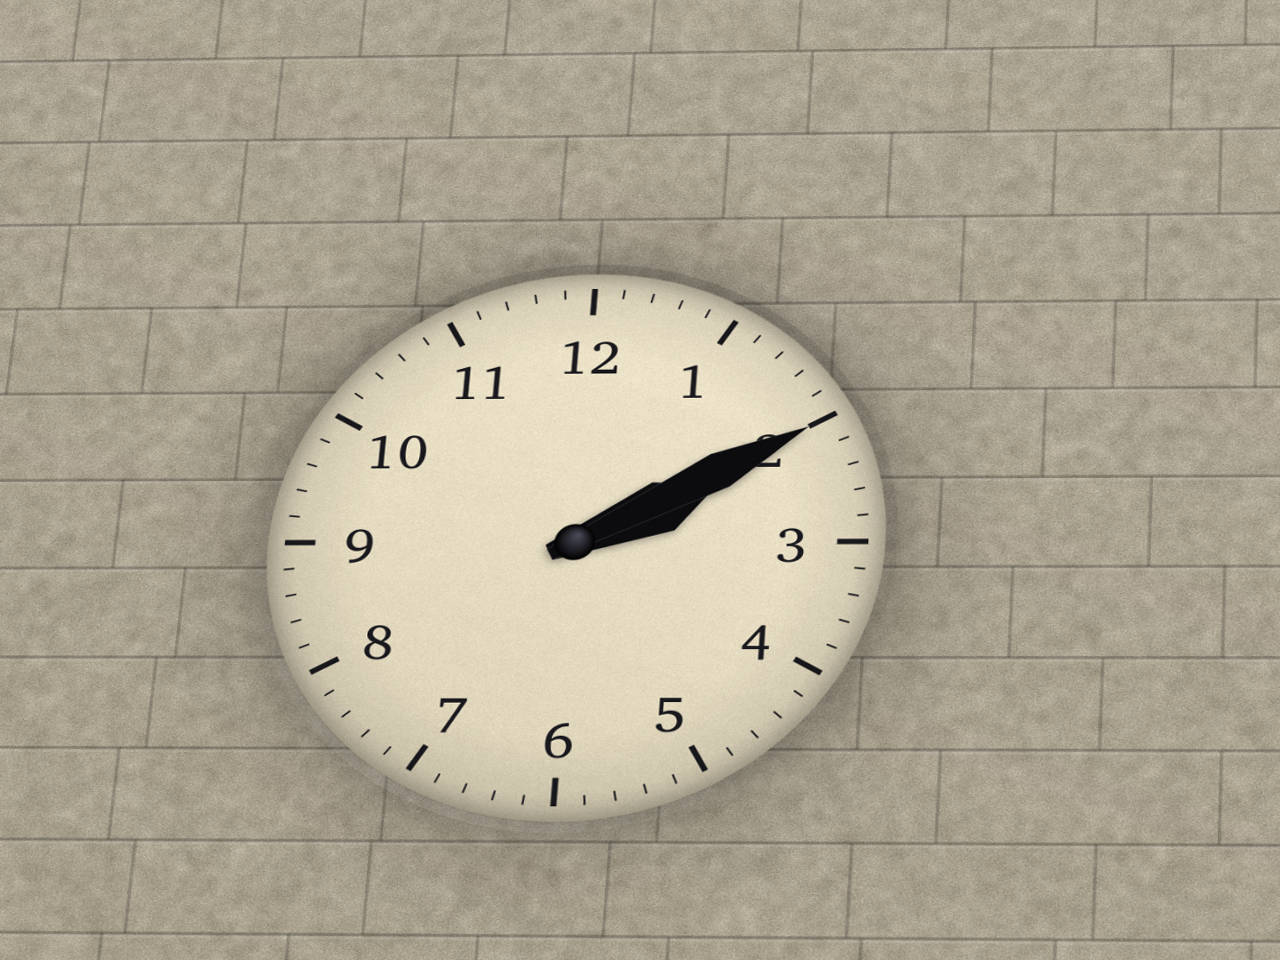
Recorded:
2.10
